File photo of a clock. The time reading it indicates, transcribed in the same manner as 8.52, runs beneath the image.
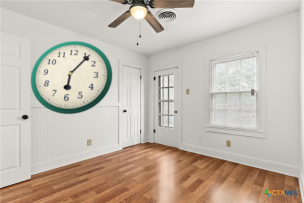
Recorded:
6.06
